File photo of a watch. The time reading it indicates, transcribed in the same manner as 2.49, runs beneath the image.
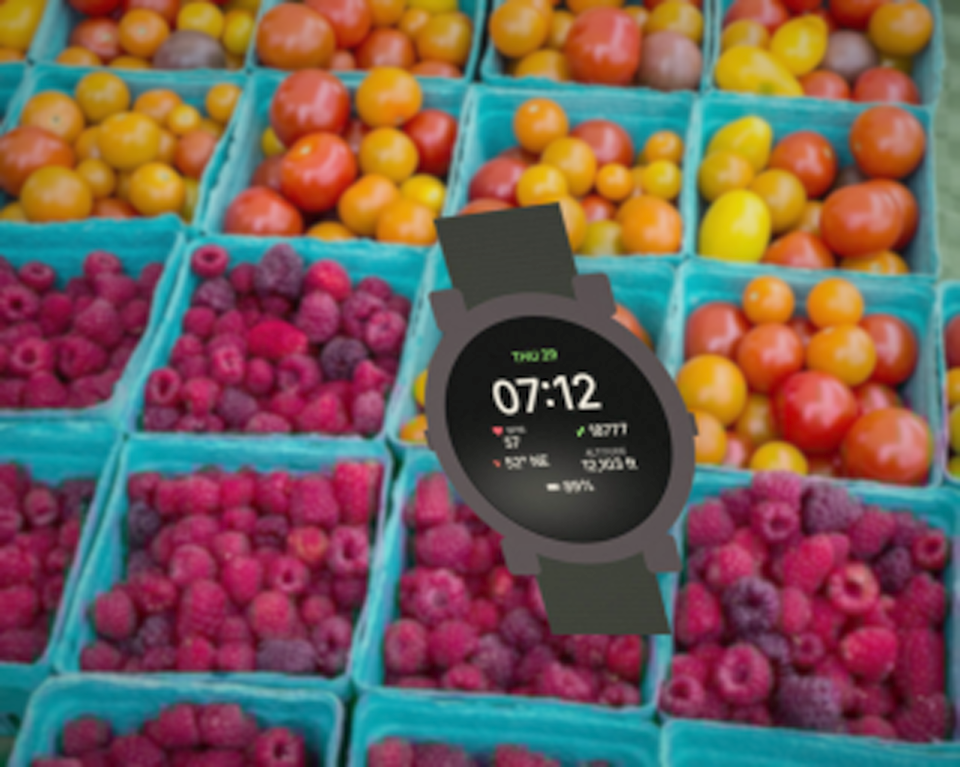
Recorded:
7.12
